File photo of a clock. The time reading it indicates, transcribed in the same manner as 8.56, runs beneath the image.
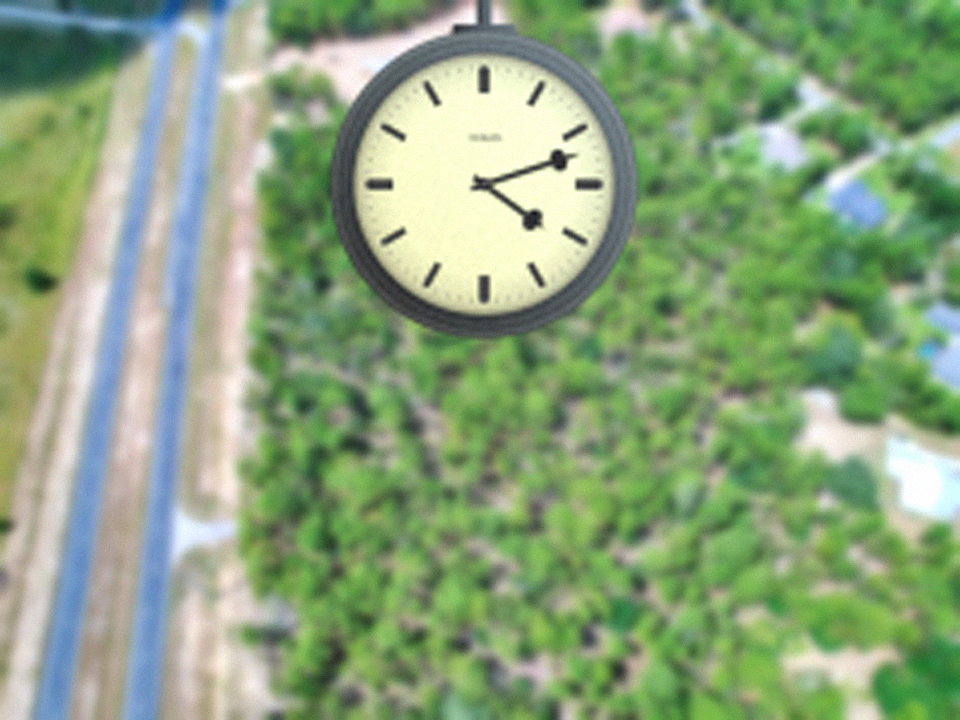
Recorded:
4.12
